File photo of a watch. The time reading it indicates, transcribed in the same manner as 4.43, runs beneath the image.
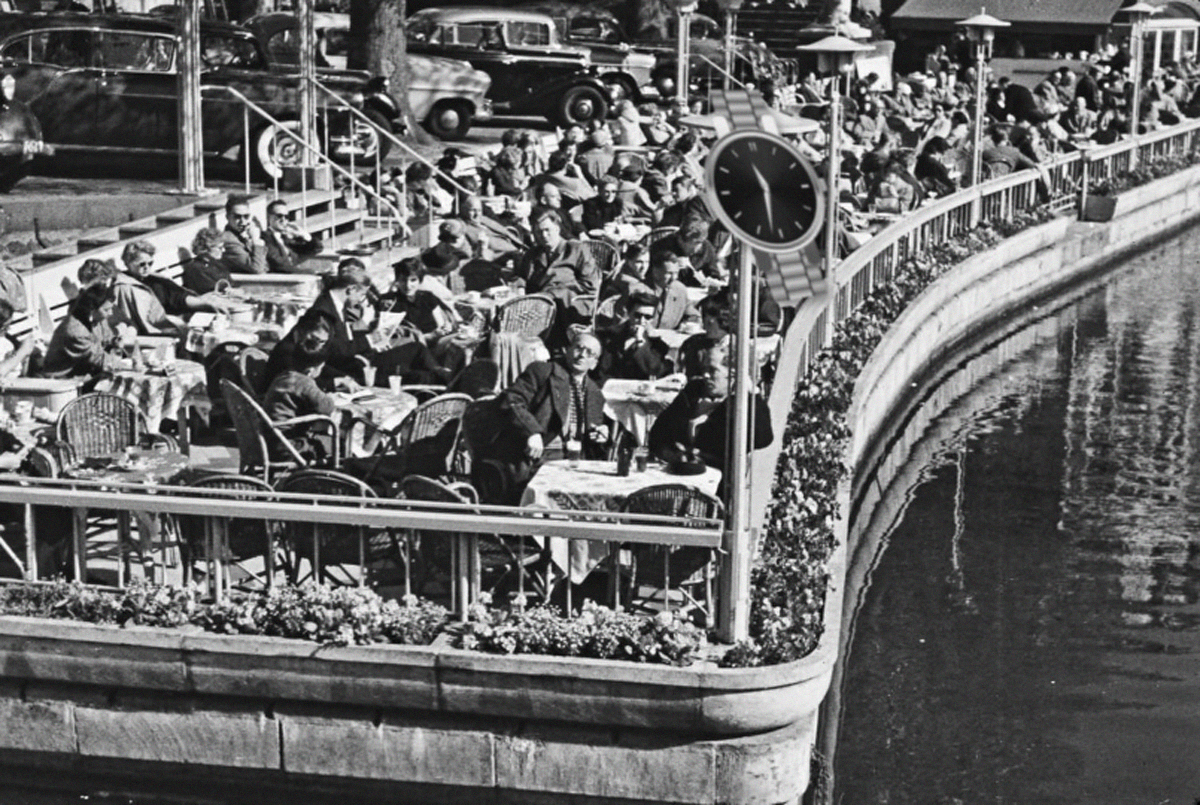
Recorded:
11.32
